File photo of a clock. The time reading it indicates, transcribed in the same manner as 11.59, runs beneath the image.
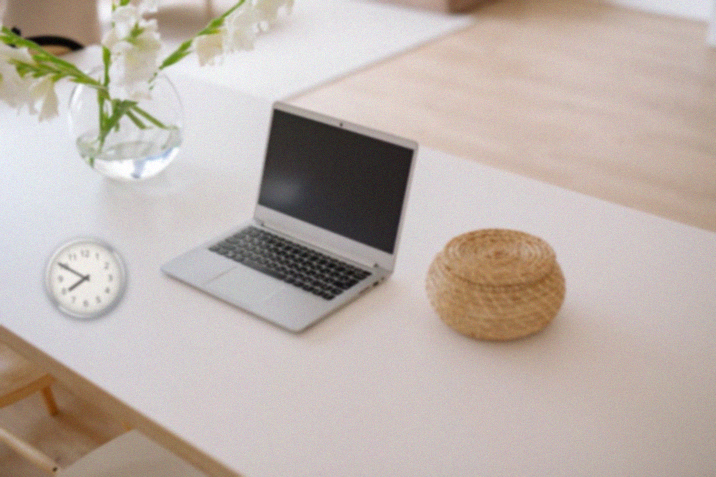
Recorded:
7.50
